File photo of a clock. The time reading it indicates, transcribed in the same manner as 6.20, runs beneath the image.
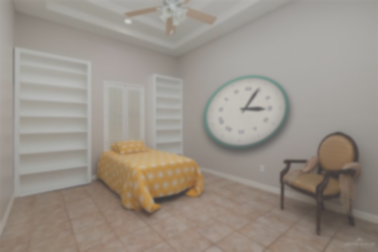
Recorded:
3.04
